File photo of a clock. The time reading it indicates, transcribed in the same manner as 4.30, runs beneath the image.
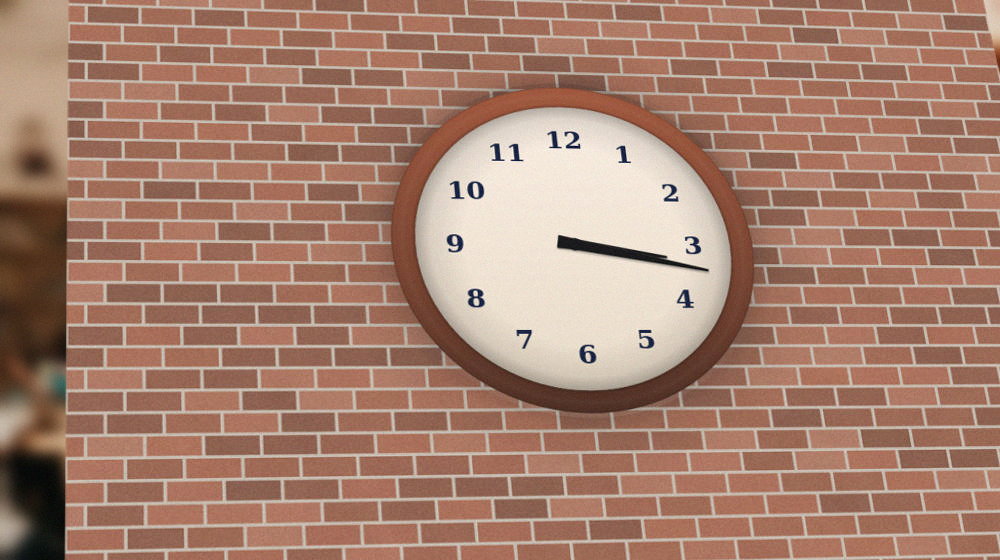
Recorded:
3.17
